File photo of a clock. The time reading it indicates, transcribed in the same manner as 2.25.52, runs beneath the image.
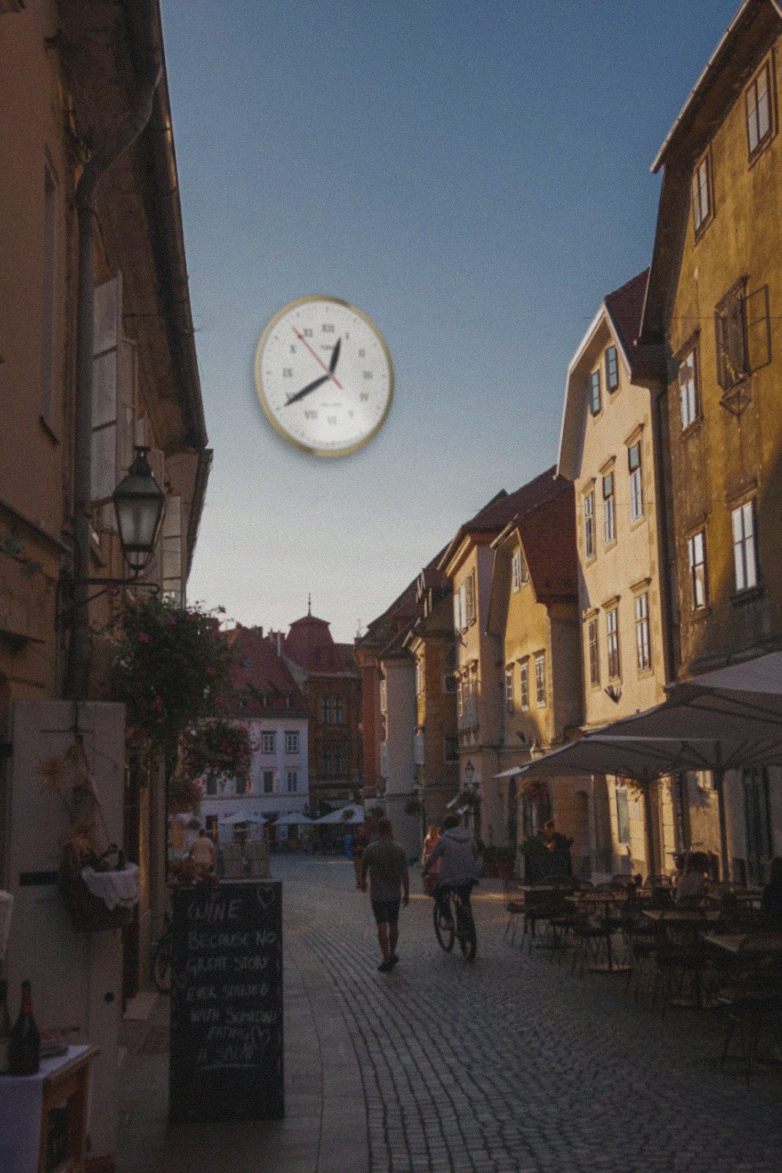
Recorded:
12.39.53
